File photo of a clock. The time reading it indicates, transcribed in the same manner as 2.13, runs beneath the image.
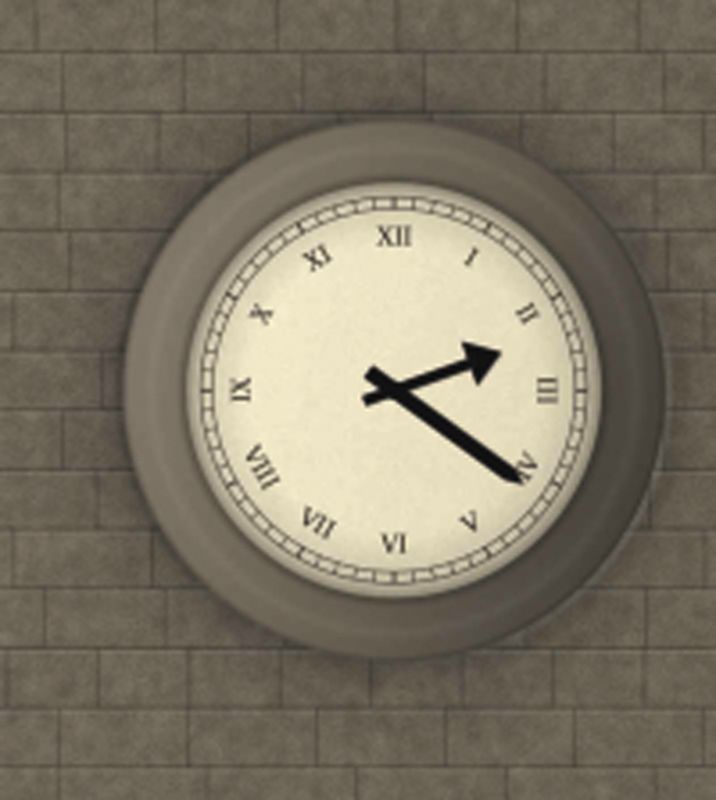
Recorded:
2.21
